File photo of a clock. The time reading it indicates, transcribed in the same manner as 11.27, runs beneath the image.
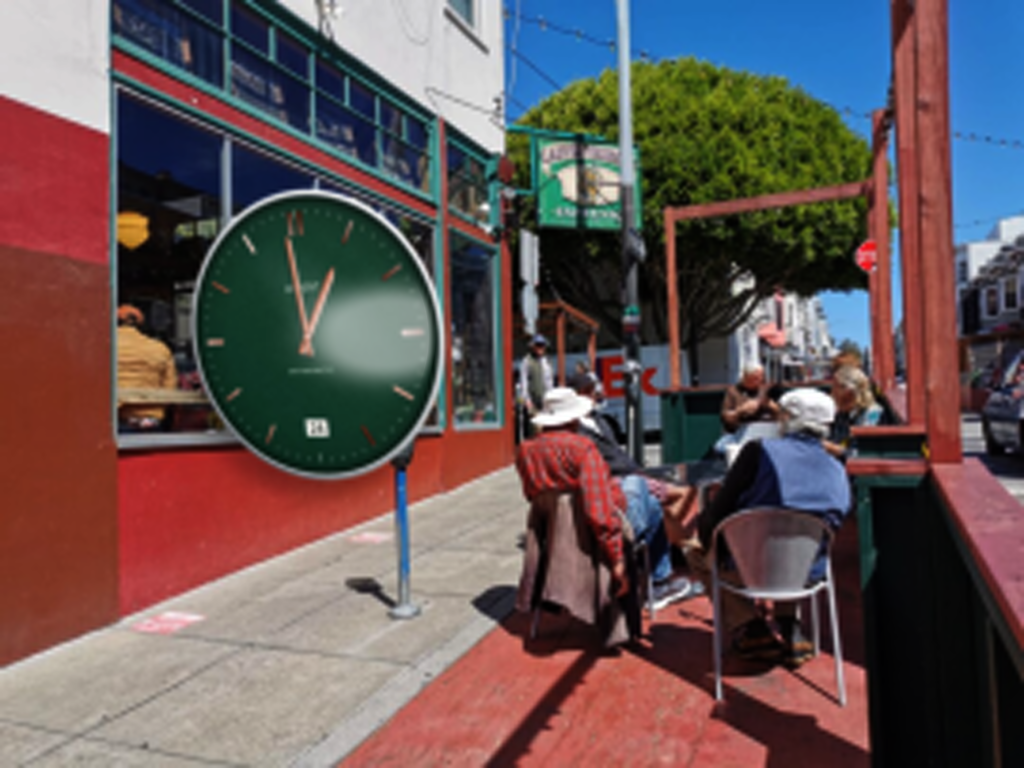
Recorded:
12.59
